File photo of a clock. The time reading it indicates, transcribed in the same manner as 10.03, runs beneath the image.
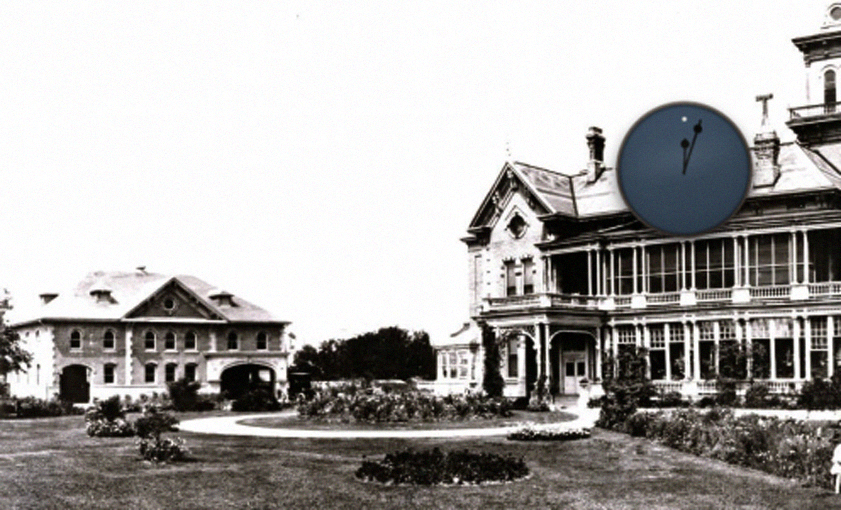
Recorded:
12.03
